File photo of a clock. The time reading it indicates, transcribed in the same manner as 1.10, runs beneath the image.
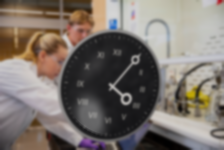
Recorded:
4.06
